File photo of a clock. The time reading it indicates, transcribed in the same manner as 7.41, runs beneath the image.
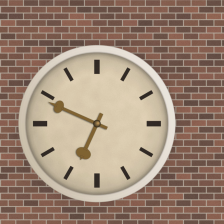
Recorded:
6.49
